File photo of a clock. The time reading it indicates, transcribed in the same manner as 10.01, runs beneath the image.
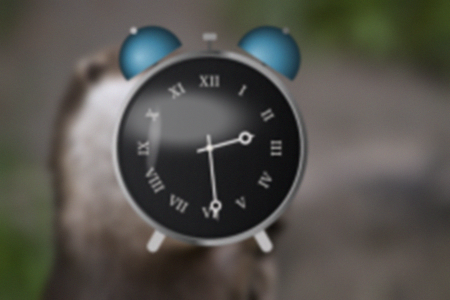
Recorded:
2.29
